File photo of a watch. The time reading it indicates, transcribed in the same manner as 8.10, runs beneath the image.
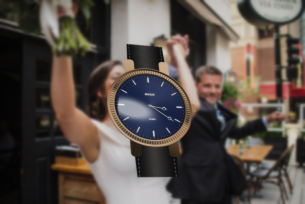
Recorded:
3.21
